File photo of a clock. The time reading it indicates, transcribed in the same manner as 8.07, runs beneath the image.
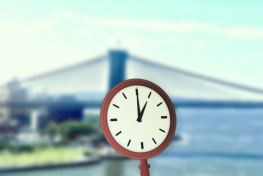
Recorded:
1.00
